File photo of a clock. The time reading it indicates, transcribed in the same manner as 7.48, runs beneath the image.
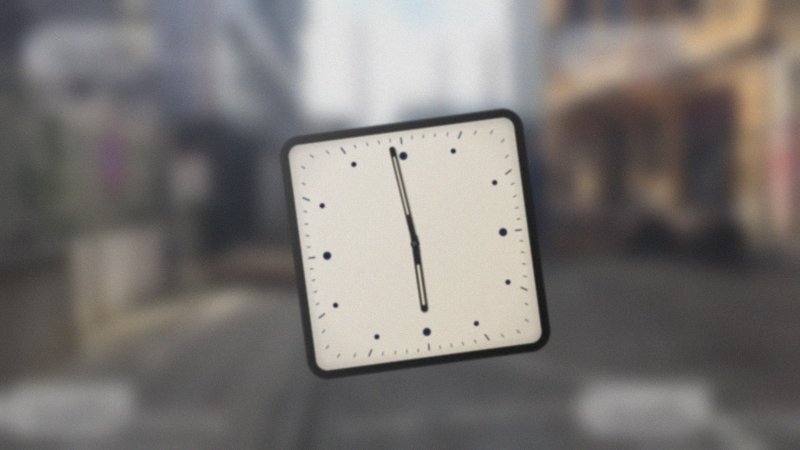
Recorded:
5.59
